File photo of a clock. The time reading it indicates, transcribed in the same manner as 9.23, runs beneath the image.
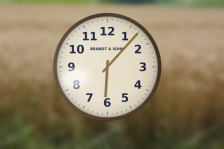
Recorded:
6.07
